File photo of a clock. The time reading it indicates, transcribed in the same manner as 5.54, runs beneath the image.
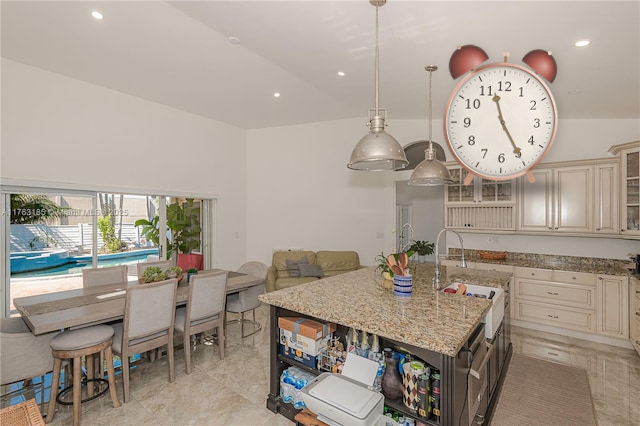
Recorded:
11.25
